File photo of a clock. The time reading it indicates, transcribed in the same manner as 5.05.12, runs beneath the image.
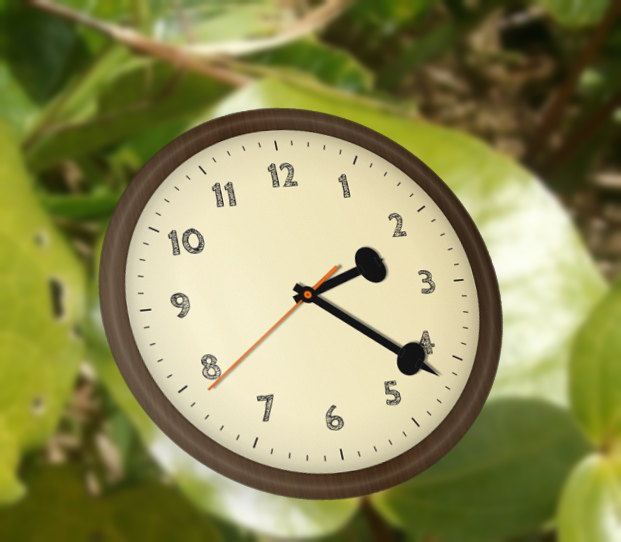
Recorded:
2.21.39
